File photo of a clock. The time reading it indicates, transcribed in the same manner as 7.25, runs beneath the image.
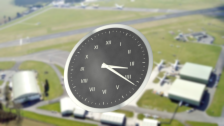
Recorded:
3.21
